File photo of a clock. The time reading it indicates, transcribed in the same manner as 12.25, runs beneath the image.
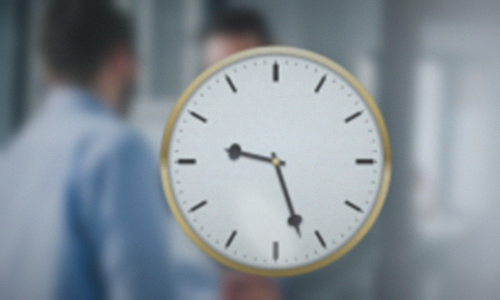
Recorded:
9.27
